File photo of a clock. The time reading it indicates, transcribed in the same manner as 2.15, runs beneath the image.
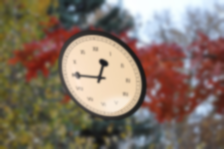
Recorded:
12.45
